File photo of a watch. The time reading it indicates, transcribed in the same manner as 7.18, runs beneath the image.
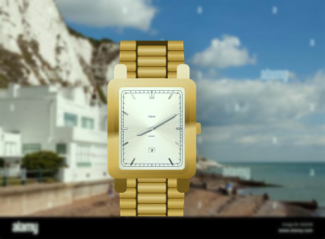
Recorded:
8.10
